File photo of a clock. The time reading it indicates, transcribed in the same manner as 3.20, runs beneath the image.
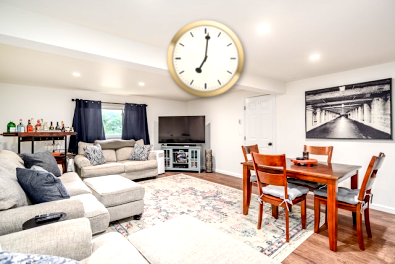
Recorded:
7.01
